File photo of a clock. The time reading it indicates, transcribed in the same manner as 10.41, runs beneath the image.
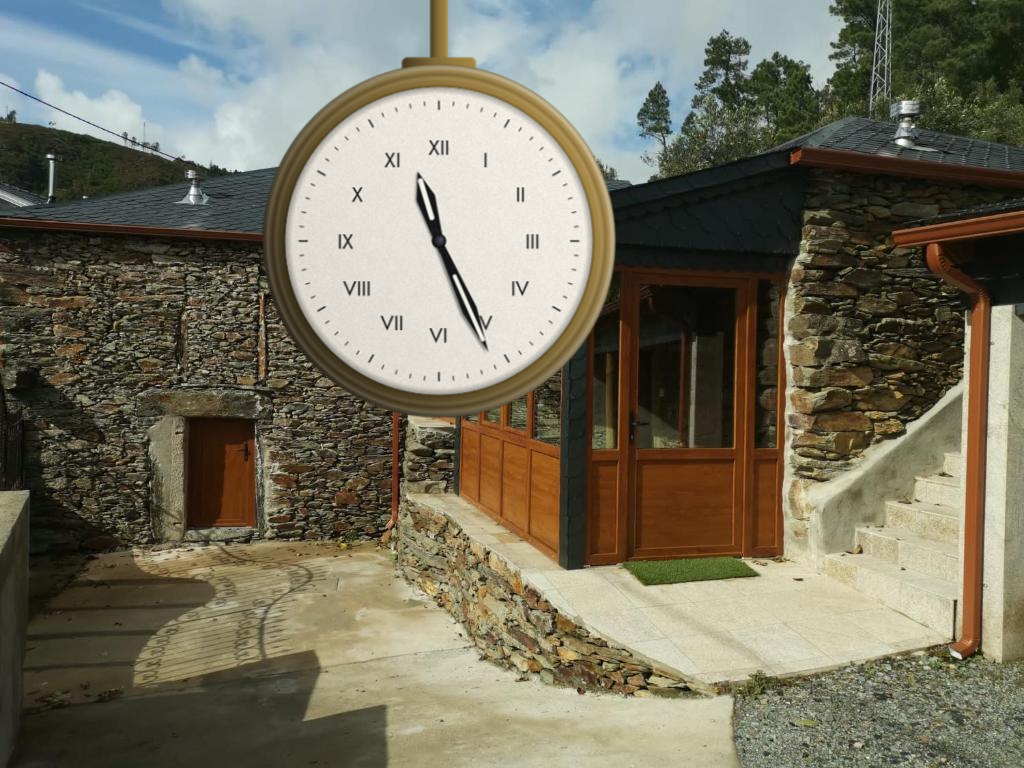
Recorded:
11.26
